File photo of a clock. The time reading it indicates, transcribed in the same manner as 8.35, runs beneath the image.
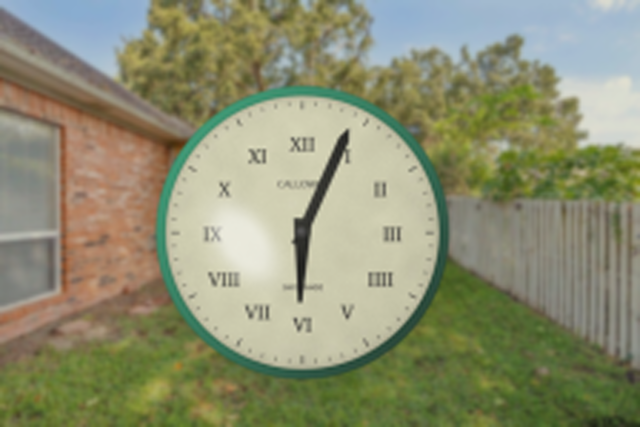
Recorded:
6.04
